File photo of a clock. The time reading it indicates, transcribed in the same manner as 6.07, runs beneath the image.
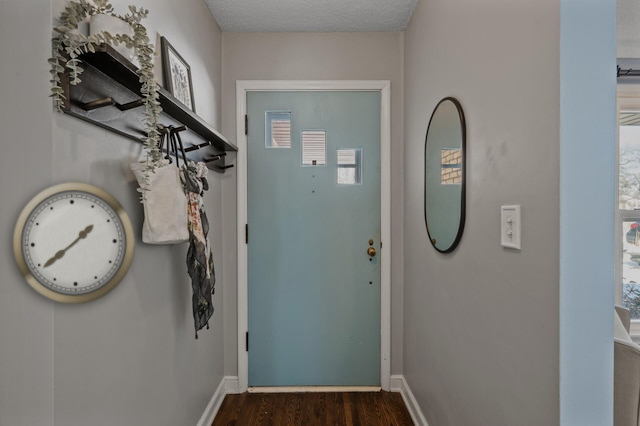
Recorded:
1.39
